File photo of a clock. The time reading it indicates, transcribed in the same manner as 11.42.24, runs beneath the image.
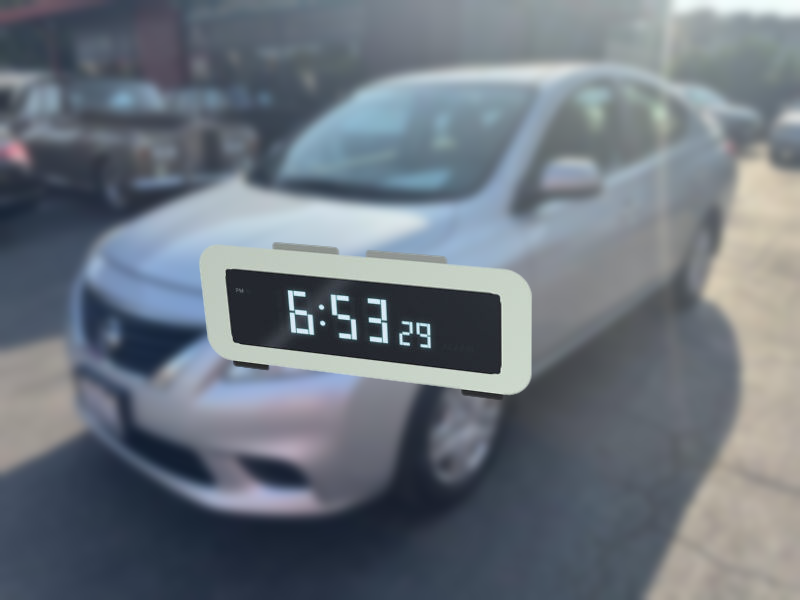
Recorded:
6.53.29
